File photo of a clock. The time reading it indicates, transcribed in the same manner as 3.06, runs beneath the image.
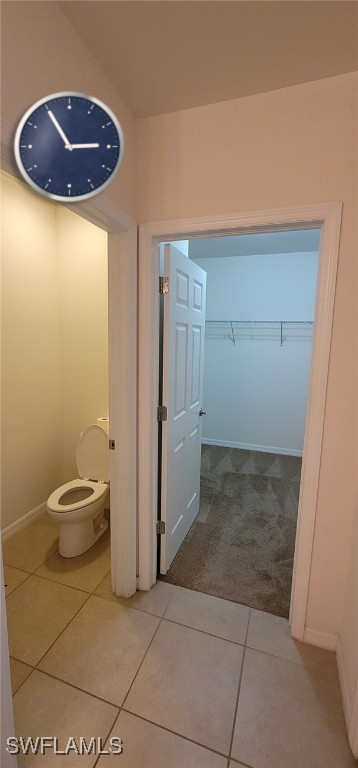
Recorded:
2.55
